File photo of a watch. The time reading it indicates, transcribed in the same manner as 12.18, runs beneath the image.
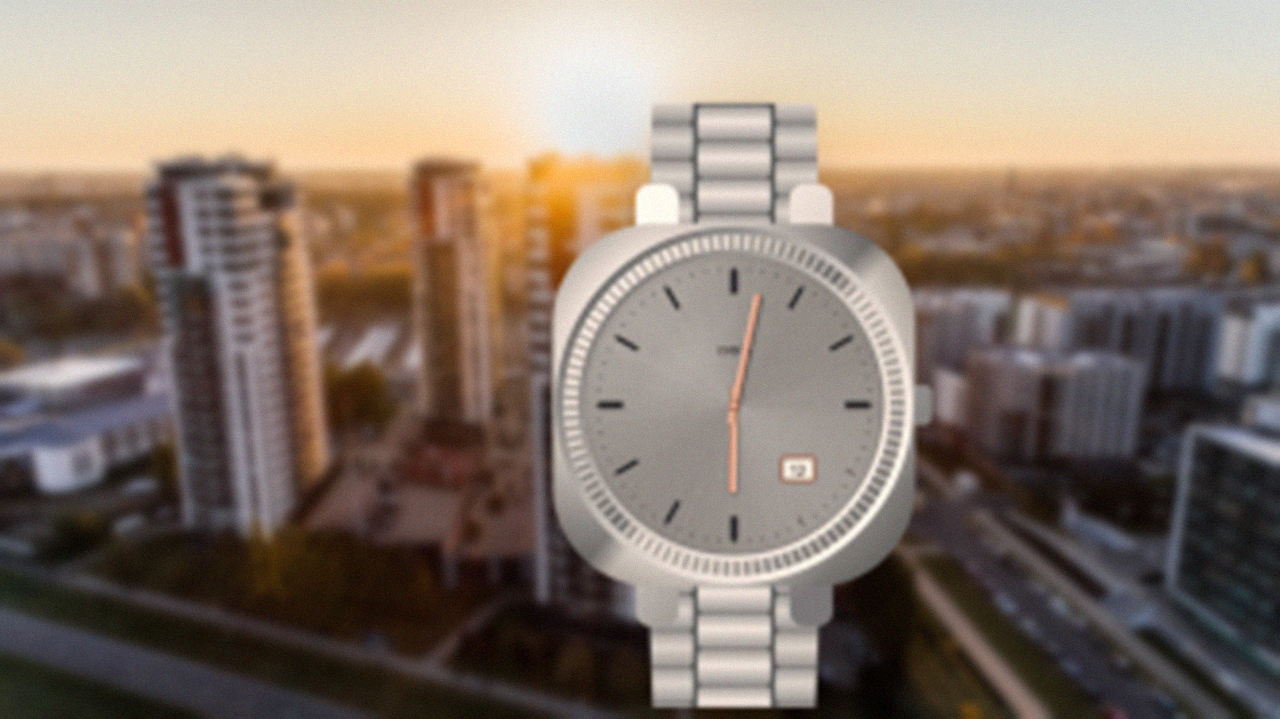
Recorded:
6.02
